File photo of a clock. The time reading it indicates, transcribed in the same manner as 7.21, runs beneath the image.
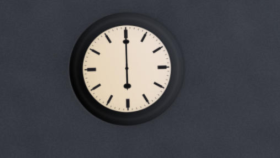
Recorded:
6.00
